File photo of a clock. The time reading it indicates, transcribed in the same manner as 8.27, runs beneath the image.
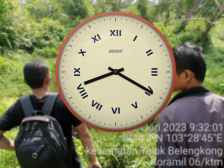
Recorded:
8.20
